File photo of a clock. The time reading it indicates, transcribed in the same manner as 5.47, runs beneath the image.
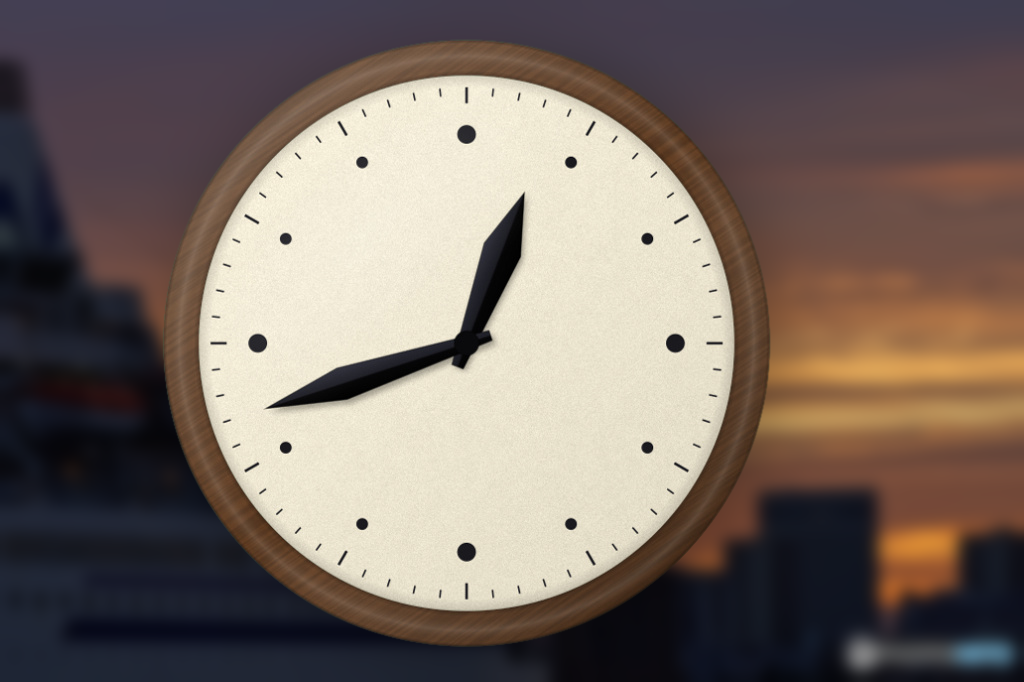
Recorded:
12.42
